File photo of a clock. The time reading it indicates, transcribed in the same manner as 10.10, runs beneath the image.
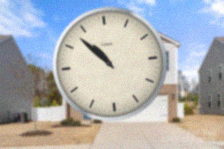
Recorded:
10.53
